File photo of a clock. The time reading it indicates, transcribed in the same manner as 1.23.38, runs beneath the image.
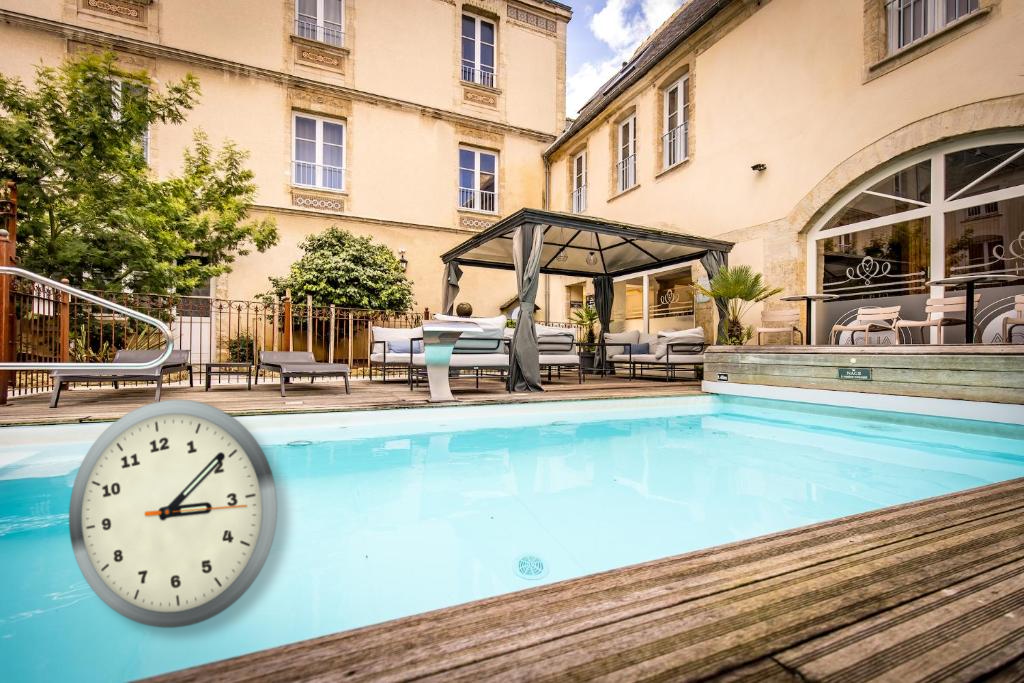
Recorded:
3.09.16
